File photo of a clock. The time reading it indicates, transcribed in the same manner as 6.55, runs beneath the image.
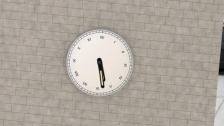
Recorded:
5.28
